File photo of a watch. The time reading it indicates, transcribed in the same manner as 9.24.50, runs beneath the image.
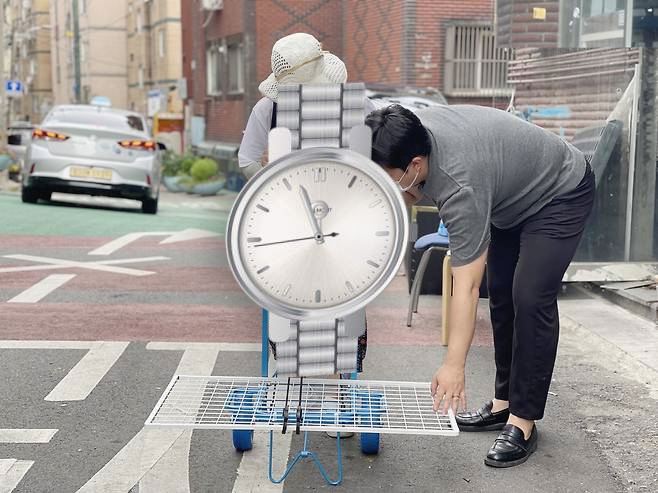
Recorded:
11.56.44
